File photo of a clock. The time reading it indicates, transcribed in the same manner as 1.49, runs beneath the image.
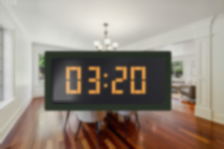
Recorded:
3.20
